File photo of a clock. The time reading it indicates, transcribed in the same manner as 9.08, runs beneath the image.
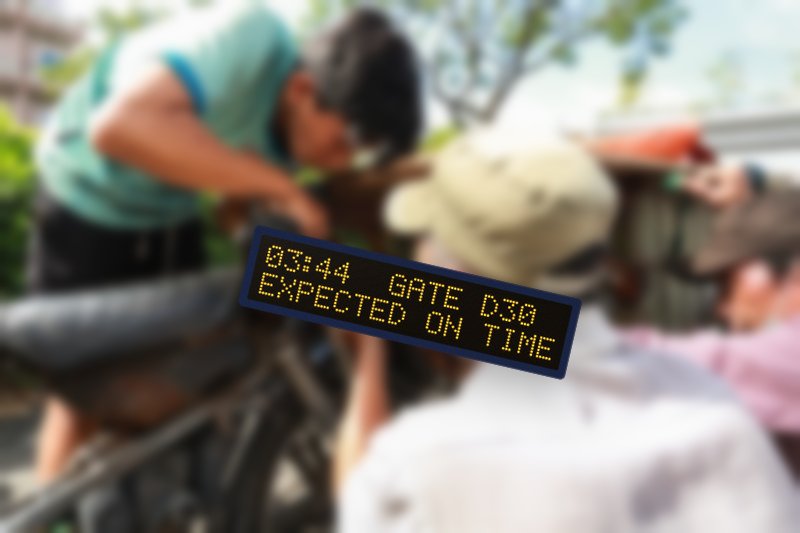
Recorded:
3.44
